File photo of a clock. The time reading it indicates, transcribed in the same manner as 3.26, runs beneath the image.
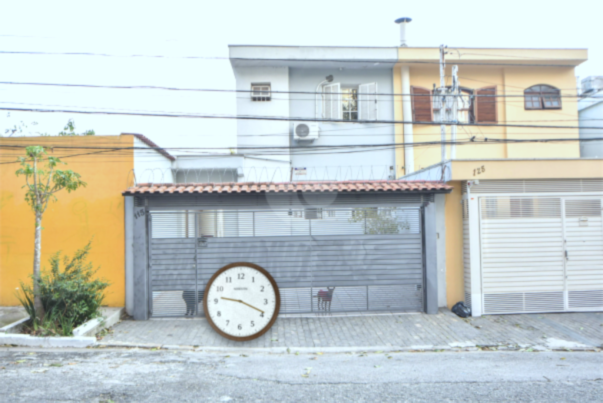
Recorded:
9.19
